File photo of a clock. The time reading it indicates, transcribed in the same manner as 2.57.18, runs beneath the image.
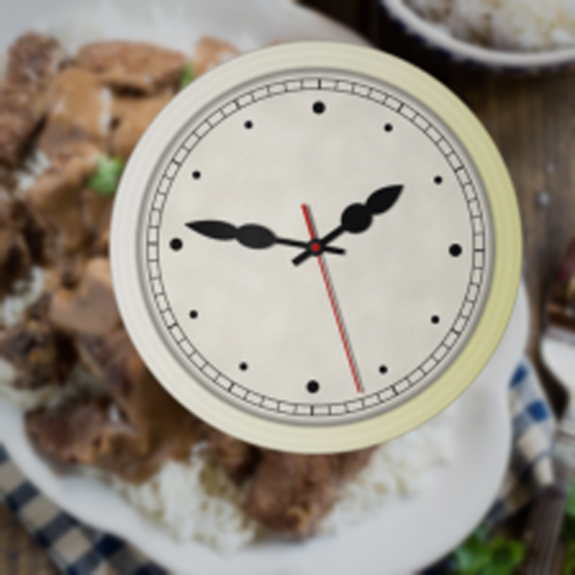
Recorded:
1.46.27
